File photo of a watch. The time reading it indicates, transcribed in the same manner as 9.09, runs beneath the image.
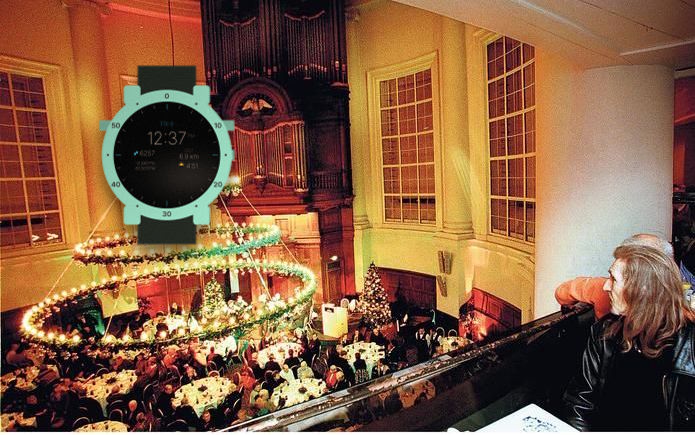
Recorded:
12.37
